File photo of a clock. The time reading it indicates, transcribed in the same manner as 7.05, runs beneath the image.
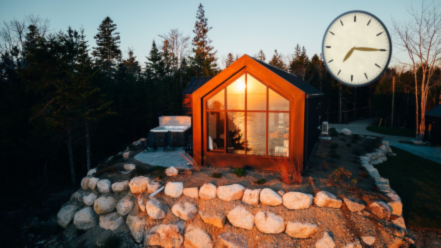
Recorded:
7.15
